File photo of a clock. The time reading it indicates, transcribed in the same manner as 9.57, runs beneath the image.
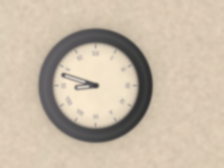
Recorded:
8.48
